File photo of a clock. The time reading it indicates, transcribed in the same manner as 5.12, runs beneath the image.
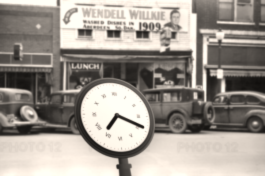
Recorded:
7.19
